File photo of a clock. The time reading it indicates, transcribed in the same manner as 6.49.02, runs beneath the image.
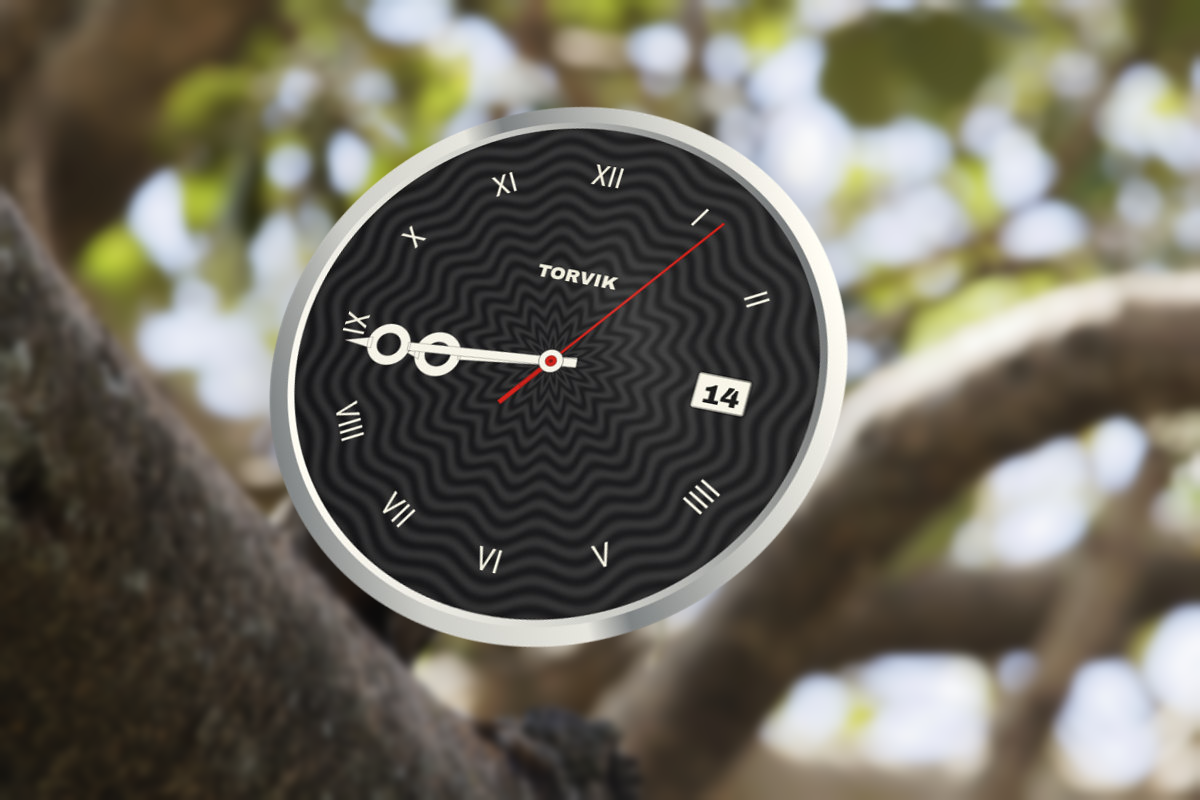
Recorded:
8.44.06
